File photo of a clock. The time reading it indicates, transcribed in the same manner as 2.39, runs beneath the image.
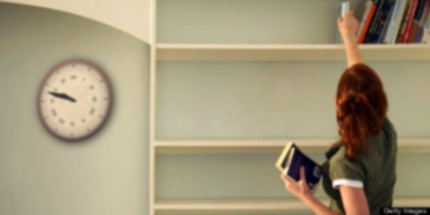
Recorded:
9.48
